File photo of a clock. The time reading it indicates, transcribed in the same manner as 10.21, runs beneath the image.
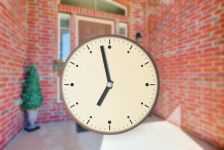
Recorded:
6.58
